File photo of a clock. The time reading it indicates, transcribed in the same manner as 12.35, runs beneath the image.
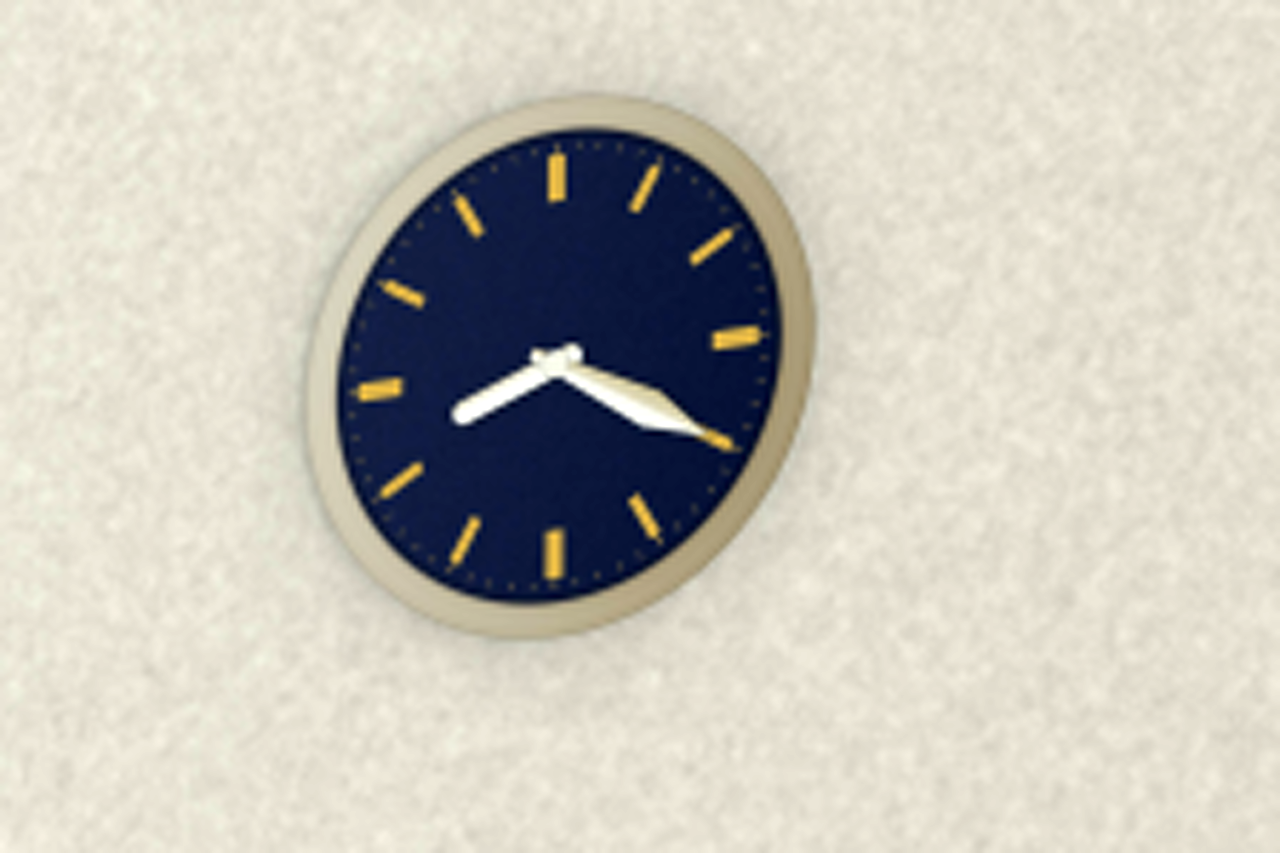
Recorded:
8.20
